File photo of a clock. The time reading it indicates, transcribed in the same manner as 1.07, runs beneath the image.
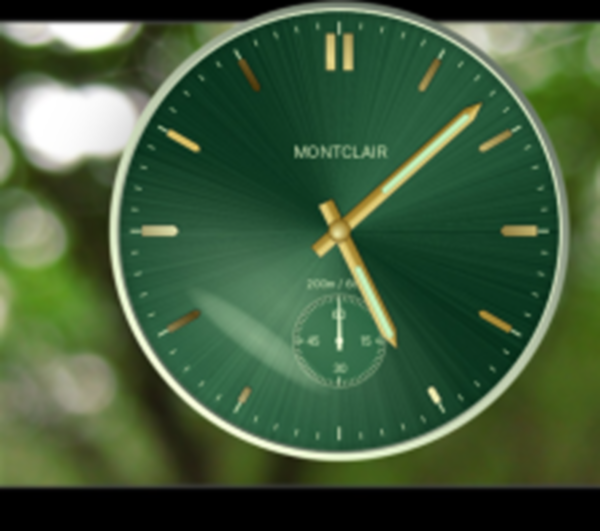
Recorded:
5.08
